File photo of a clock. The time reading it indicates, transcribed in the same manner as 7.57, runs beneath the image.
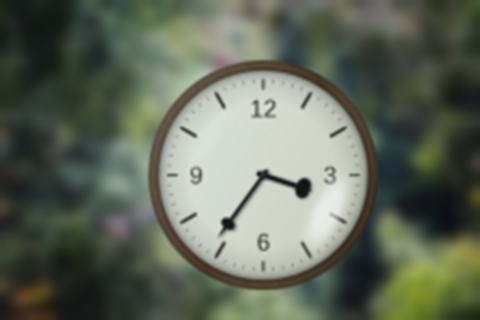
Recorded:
3.36
